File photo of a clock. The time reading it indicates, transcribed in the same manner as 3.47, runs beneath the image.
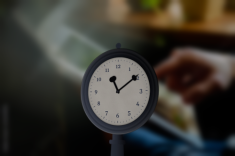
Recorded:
11.09
